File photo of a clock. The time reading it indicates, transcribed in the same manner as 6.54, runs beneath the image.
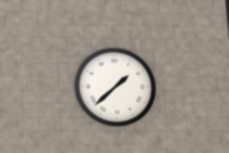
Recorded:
1.38
